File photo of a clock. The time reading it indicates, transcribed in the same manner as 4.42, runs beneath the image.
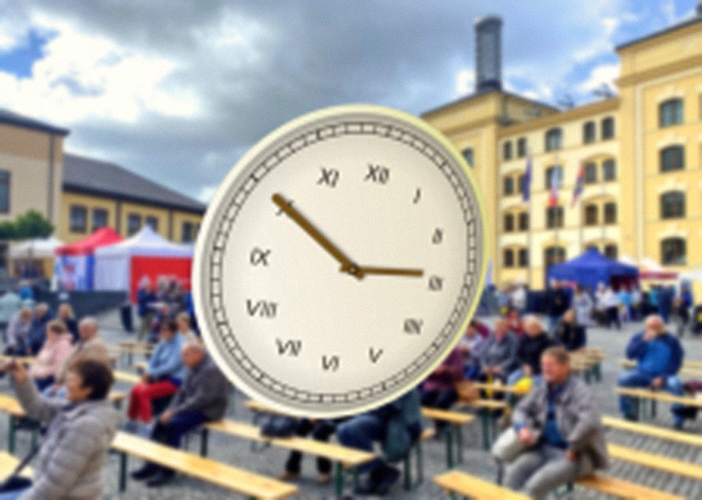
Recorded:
2.50
